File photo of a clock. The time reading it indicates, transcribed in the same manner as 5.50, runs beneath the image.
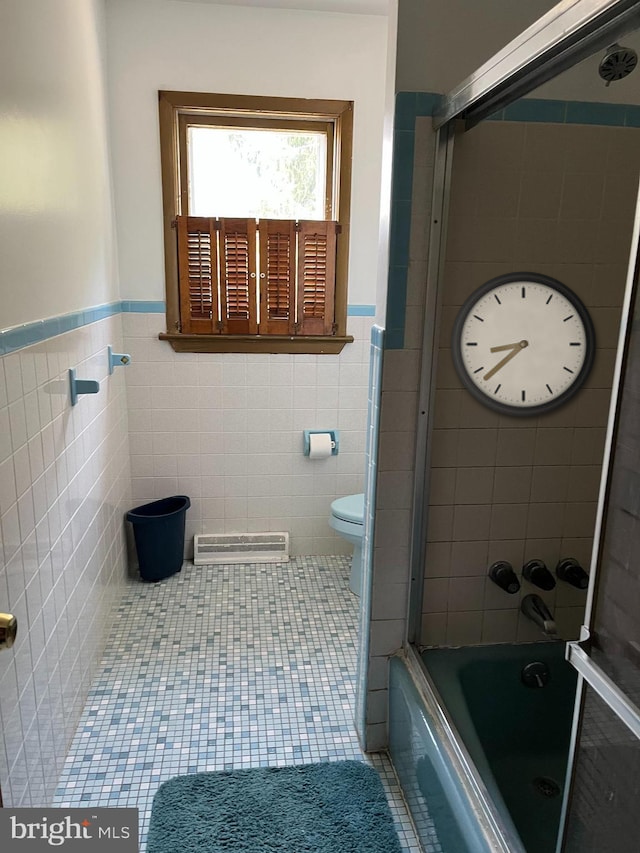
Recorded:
8.38
